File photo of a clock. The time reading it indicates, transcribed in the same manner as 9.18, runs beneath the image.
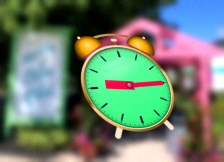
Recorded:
9.15
